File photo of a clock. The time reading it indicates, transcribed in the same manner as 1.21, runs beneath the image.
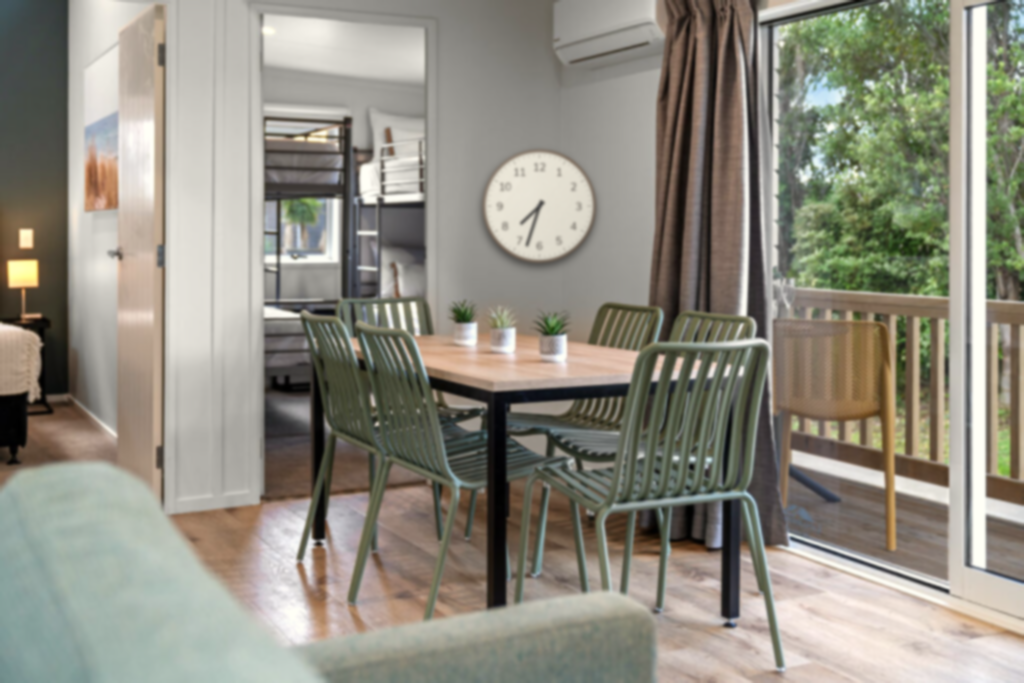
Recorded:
7.33
